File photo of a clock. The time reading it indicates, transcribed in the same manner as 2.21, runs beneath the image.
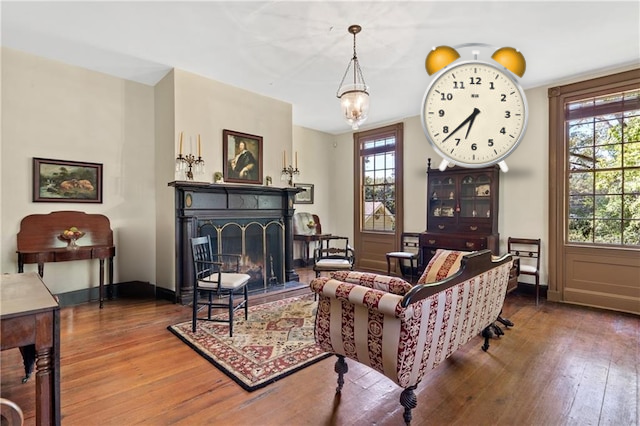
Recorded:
6.38
